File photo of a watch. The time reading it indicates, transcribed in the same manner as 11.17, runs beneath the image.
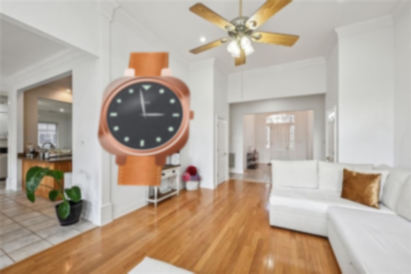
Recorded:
2.58
